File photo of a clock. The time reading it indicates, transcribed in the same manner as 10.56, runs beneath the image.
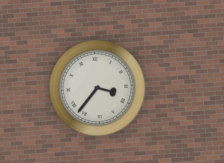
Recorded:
3.37
